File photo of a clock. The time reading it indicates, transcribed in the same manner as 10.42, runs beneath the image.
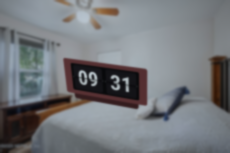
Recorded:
9.31
